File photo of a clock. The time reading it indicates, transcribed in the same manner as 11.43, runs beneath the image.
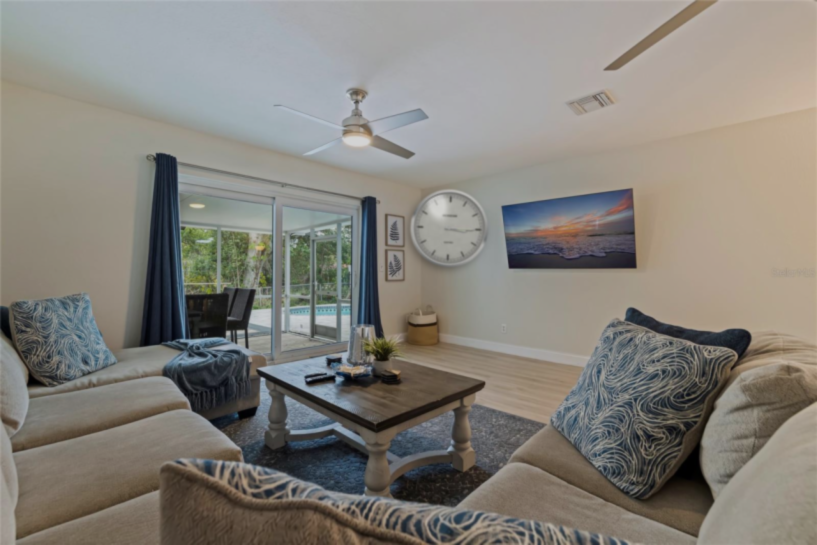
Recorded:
3.15
